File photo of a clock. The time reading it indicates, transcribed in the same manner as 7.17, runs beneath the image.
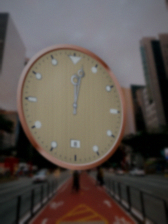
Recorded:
12.02
